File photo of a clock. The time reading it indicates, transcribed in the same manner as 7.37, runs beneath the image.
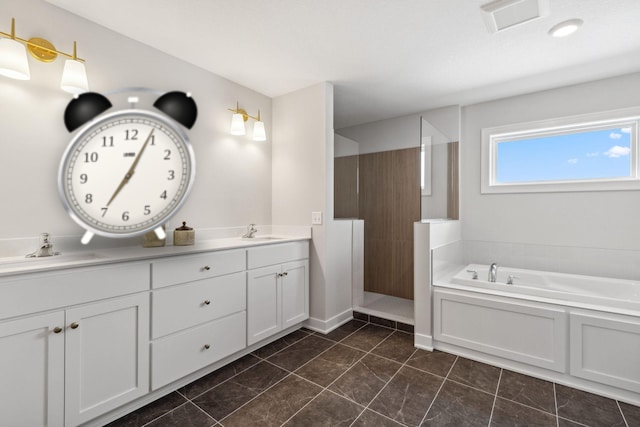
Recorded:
7.04
